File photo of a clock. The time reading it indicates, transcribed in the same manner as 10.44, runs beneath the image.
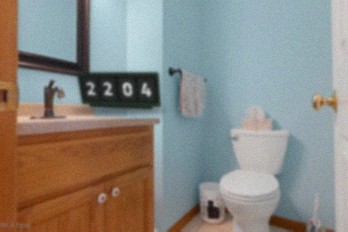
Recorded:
22.04
